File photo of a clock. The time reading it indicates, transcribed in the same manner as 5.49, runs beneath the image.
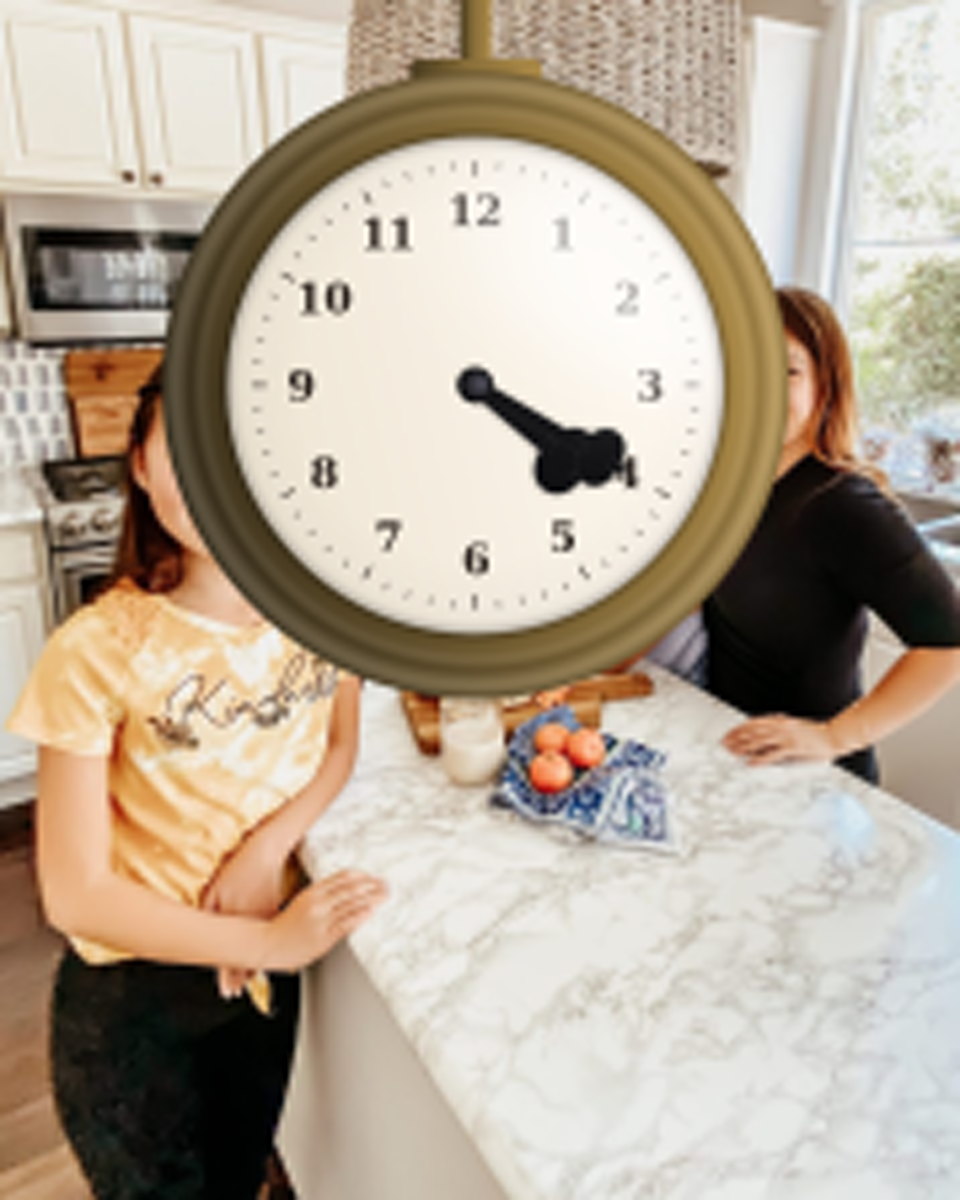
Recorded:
4.20
